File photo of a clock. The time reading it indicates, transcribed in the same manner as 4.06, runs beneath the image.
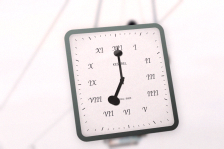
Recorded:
7.00
